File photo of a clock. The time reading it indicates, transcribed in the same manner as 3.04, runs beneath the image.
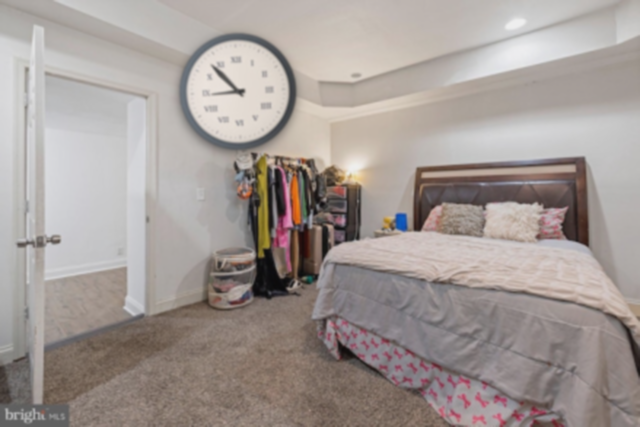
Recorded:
8.53
